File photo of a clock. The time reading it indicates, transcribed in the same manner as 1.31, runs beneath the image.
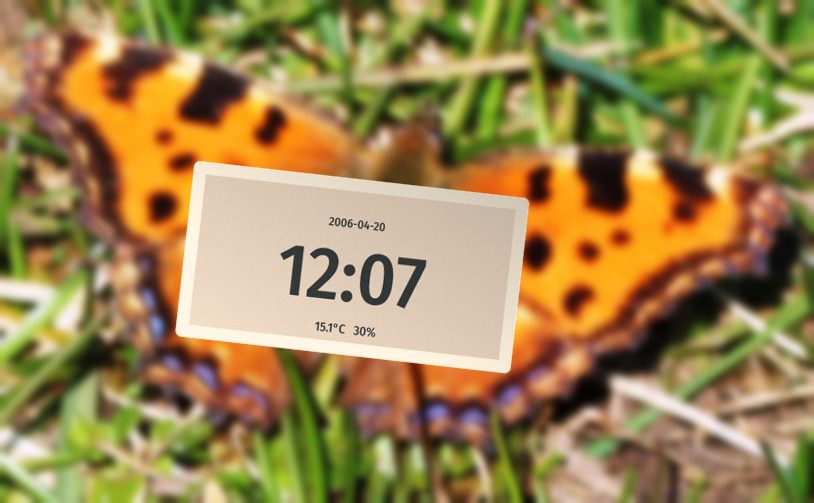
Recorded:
12.07
